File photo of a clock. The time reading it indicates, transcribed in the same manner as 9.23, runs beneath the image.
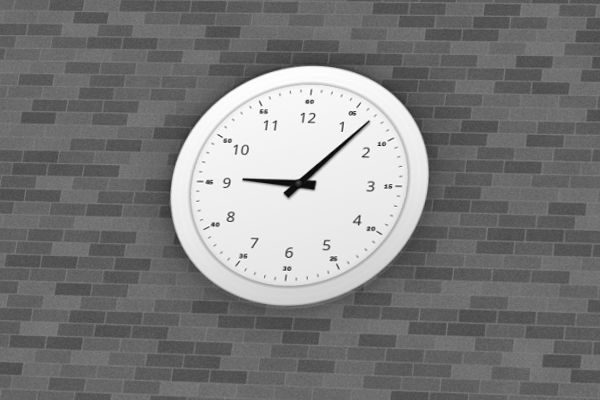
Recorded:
9.07
